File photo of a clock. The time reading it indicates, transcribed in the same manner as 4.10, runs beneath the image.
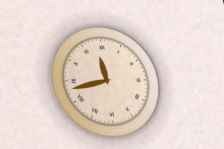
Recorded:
11.43
